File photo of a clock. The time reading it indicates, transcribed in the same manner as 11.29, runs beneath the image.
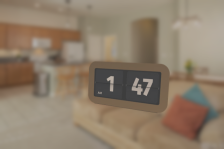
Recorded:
1.47
